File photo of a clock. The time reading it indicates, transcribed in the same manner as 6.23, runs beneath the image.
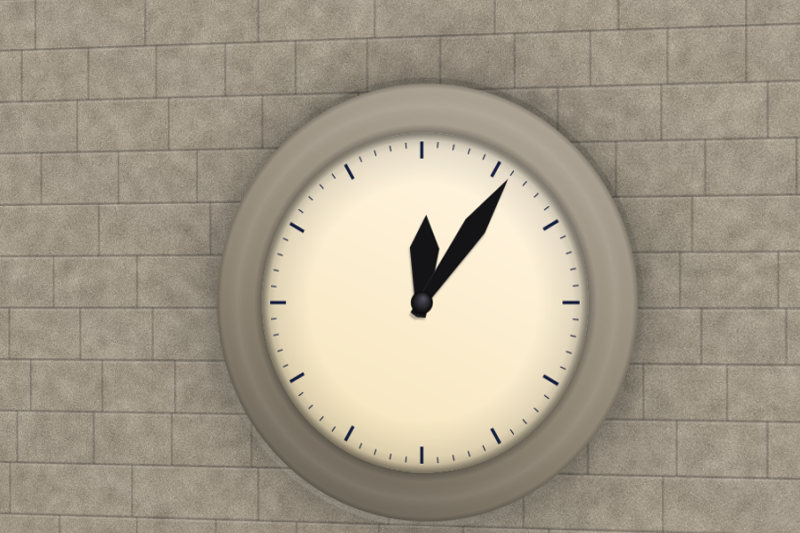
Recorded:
12.06
